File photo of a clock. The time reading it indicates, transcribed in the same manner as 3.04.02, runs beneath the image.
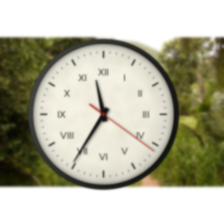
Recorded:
11.35.21
